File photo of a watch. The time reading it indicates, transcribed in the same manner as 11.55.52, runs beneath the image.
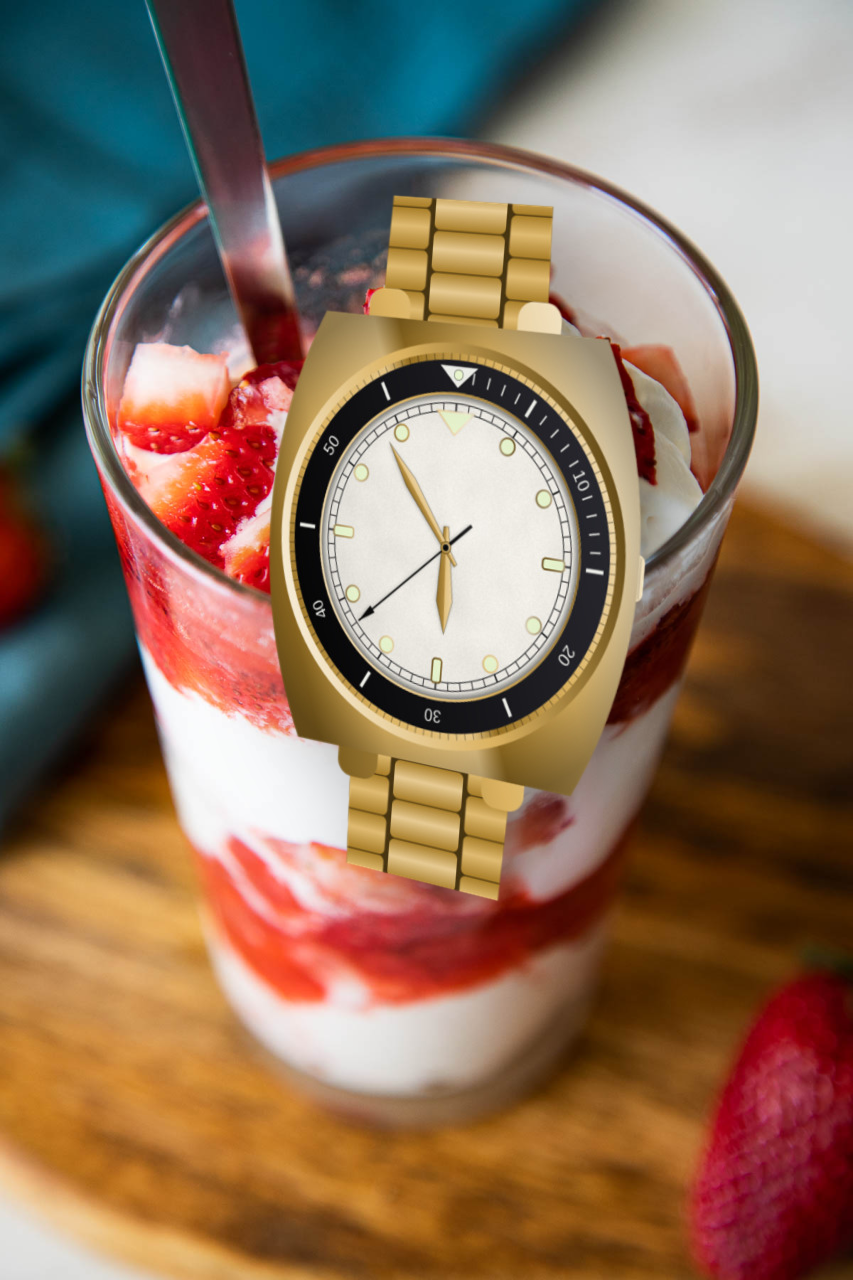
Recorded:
5.53.38
